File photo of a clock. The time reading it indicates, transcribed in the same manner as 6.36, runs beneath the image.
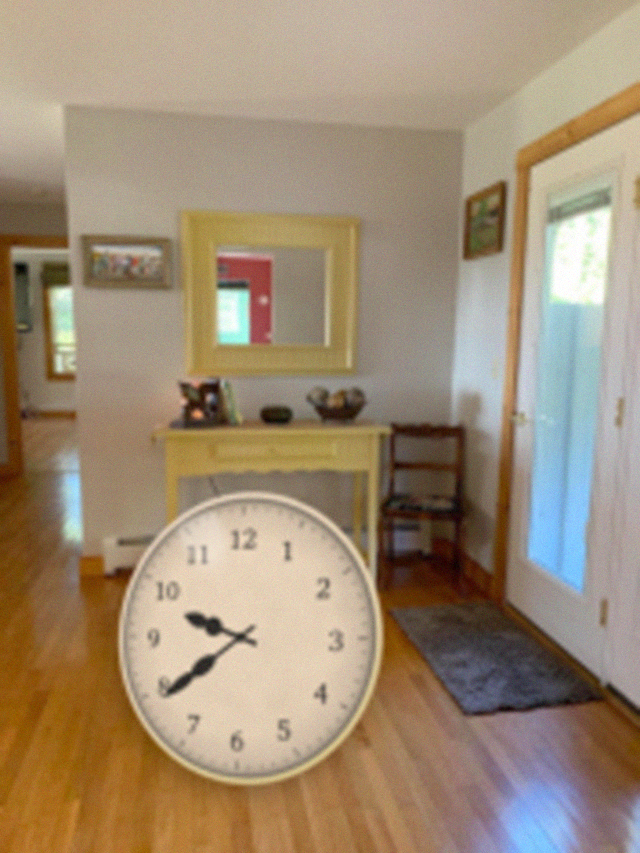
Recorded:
9.39
